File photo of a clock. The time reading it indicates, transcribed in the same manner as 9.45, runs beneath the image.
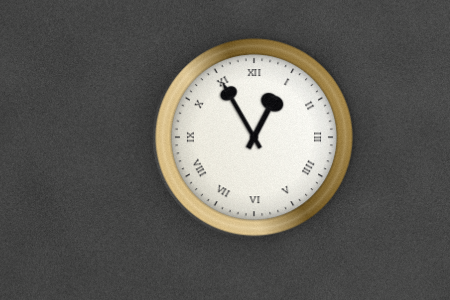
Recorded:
12.55
